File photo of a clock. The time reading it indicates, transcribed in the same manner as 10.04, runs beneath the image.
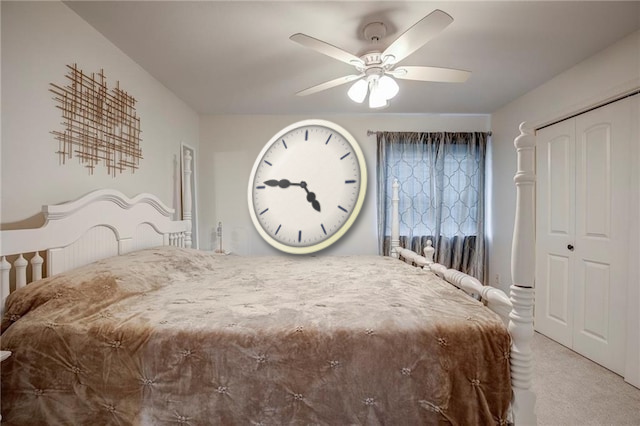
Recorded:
4.46
